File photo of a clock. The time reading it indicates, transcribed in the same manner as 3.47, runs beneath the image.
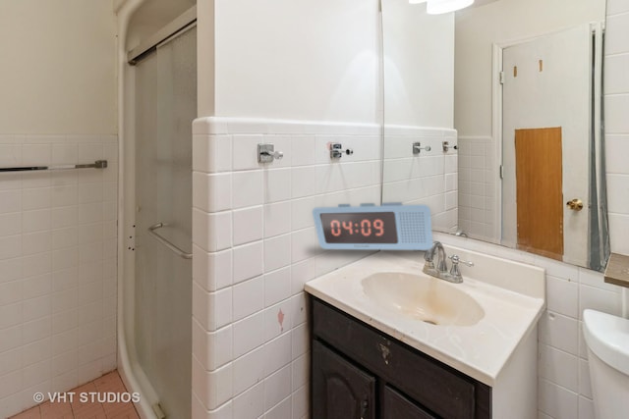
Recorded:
4.09
